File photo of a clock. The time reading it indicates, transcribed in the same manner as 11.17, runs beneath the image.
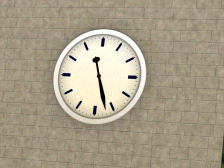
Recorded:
11.27
